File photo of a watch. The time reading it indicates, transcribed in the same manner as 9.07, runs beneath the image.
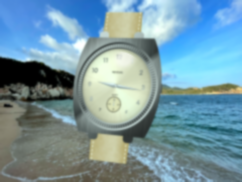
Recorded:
9.16
